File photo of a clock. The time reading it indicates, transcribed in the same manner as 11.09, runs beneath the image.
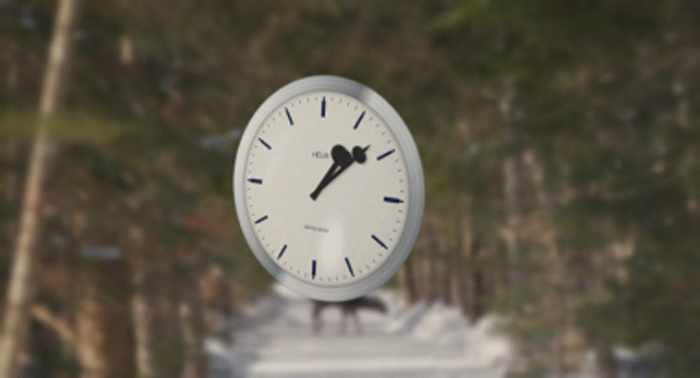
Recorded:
1.08
